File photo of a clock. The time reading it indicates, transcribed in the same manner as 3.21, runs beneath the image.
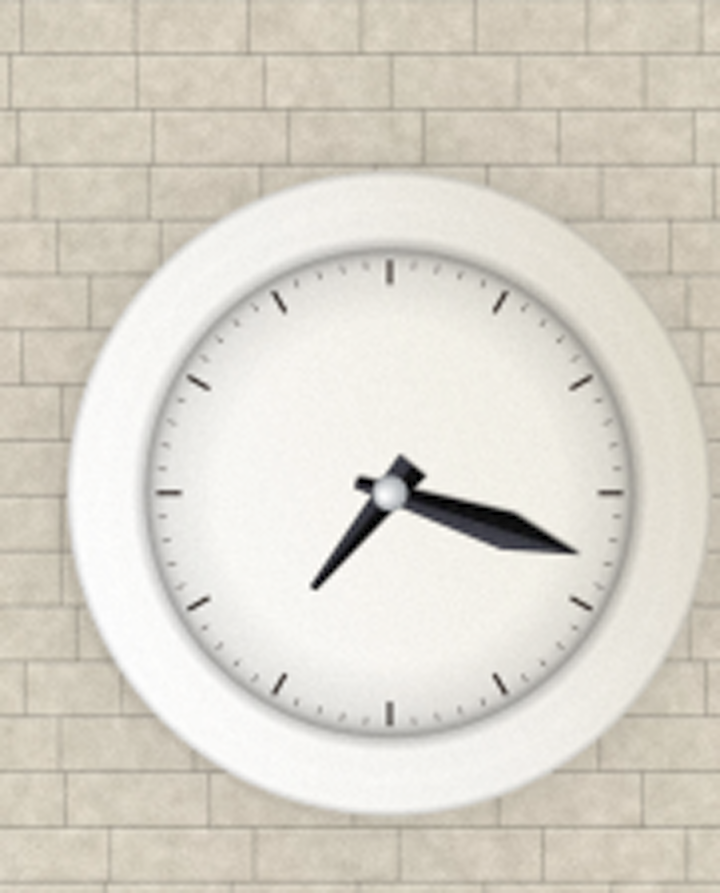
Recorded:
7.18
